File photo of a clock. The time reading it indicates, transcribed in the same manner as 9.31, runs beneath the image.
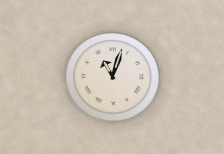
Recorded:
11.03
